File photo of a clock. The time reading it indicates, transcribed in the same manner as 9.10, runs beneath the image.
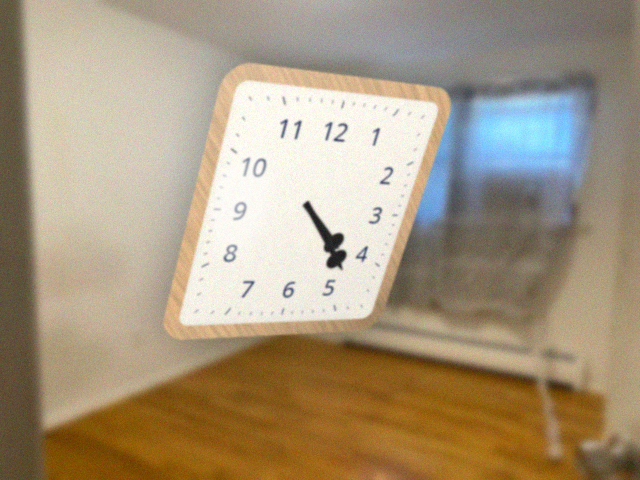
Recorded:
4.23
